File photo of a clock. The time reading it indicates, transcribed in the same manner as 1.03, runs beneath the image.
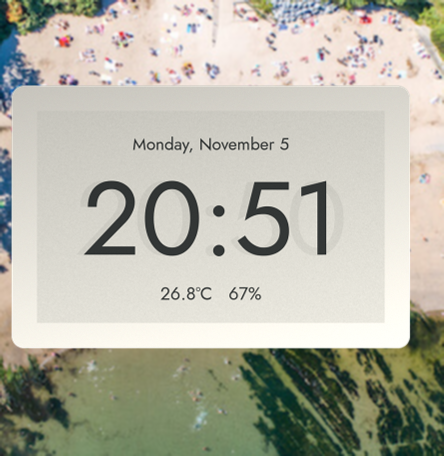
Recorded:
20.51
